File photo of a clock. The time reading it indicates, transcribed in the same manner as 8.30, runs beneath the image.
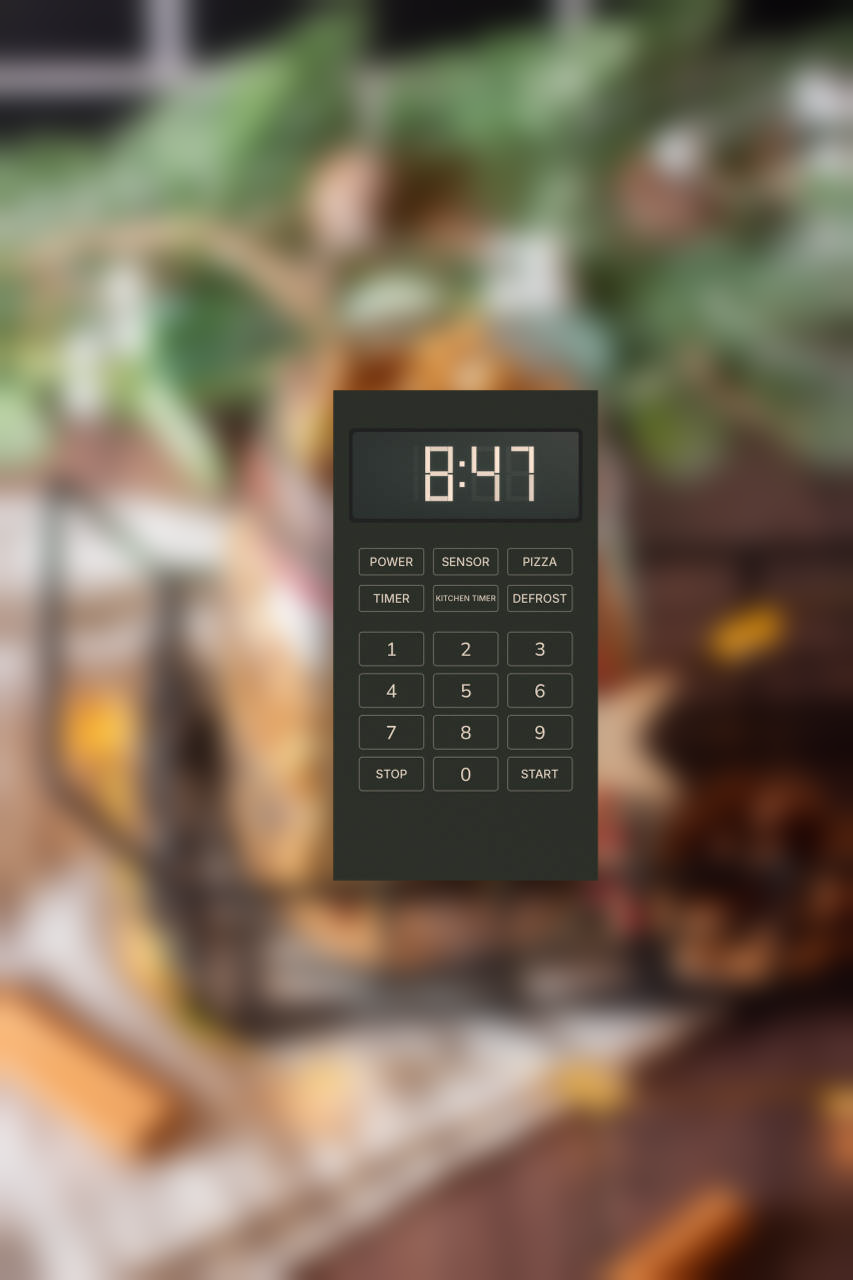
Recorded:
8.47
